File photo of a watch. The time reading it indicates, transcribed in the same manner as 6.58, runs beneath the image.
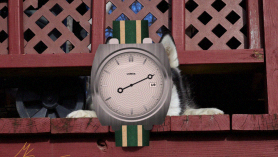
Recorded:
8.11
